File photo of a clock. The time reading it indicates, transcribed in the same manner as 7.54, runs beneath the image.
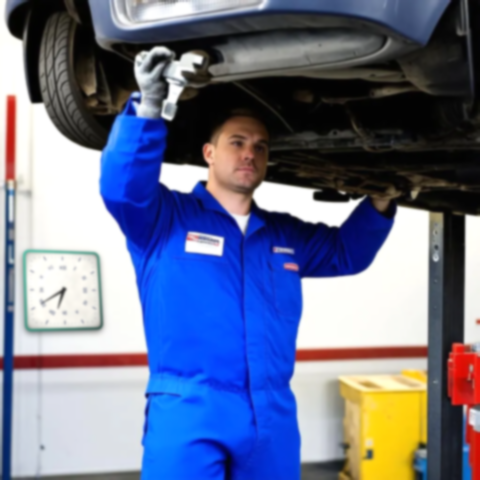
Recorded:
6.40
